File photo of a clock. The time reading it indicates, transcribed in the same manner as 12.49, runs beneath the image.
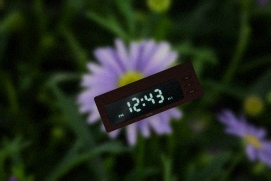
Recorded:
12.43
